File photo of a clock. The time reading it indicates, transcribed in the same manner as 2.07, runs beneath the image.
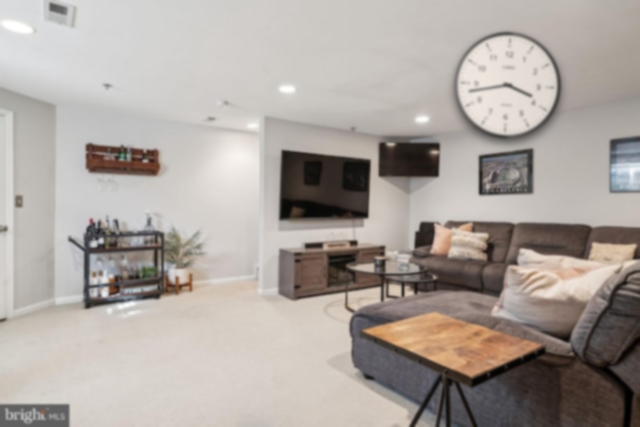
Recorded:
3.43
